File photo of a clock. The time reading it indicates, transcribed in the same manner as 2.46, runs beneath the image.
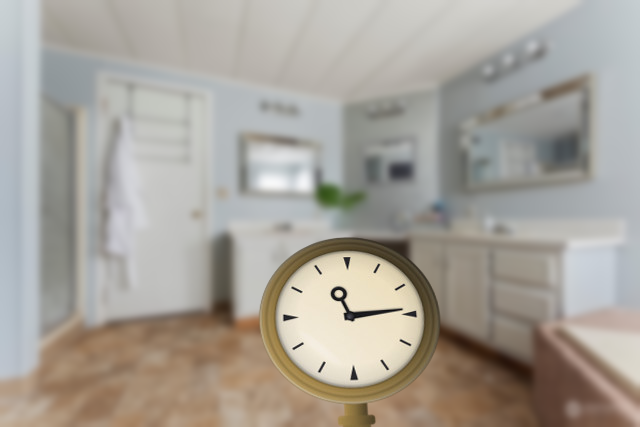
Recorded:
11.14
